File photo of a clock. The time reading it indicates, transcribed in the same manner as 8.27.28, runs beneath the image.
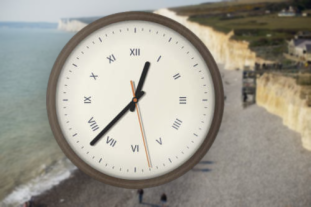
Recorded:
12.37.28
